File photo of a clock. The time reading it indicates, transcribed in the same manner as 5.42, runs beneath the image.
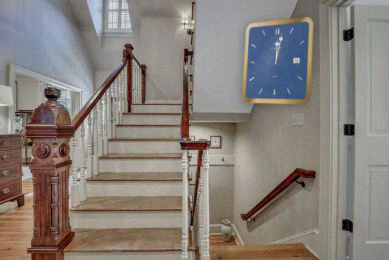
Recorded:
12.02
